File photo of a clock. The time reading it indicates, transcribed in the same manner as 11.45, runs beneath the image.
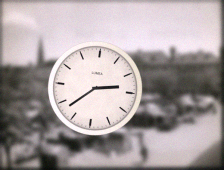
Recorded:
2.38
